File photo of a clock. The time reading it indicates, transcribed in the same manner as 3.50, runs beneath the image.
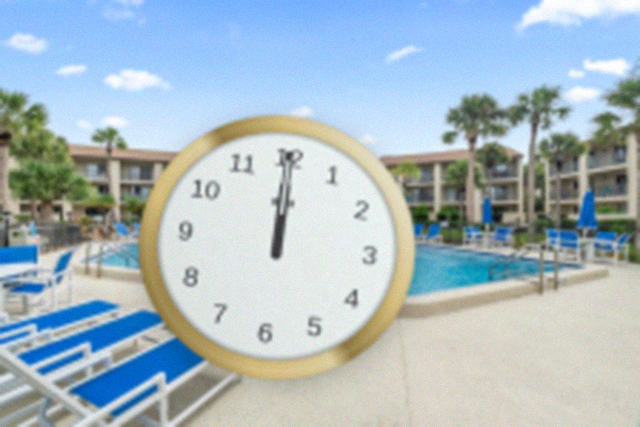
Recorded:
12.00
